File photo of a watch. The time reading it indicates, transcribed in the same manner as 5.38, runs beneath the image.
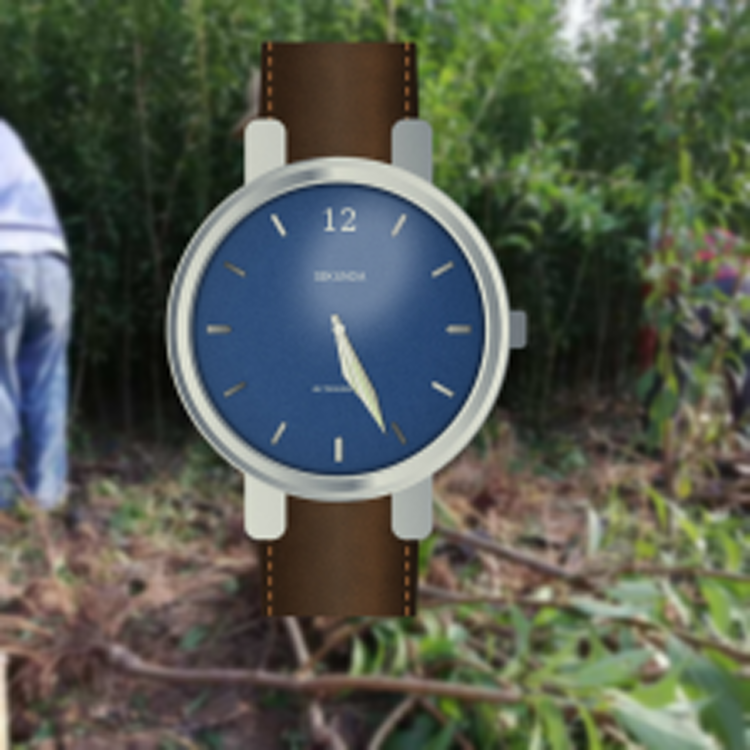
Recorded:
5.26
